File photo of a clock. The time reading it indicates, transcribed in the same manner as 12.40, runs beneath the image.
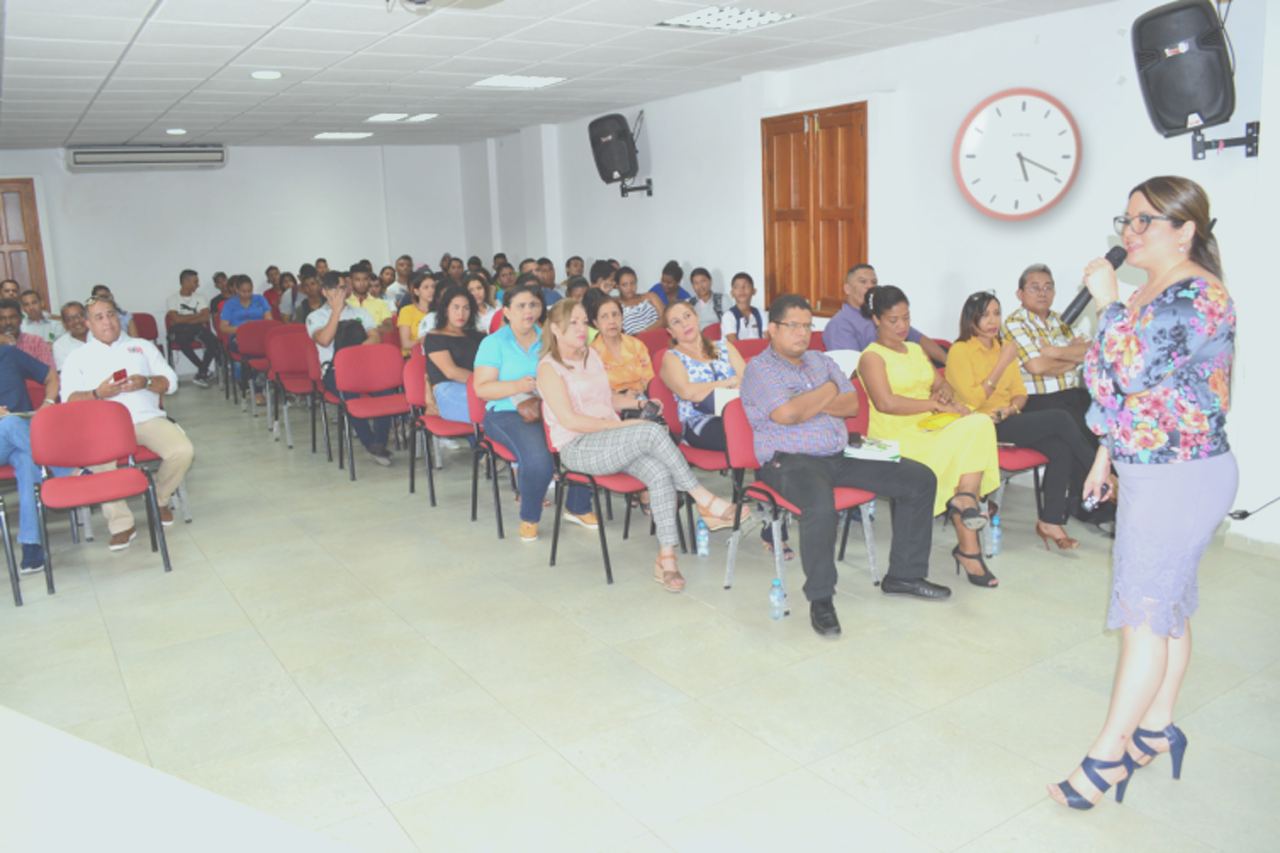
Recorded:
5.19
